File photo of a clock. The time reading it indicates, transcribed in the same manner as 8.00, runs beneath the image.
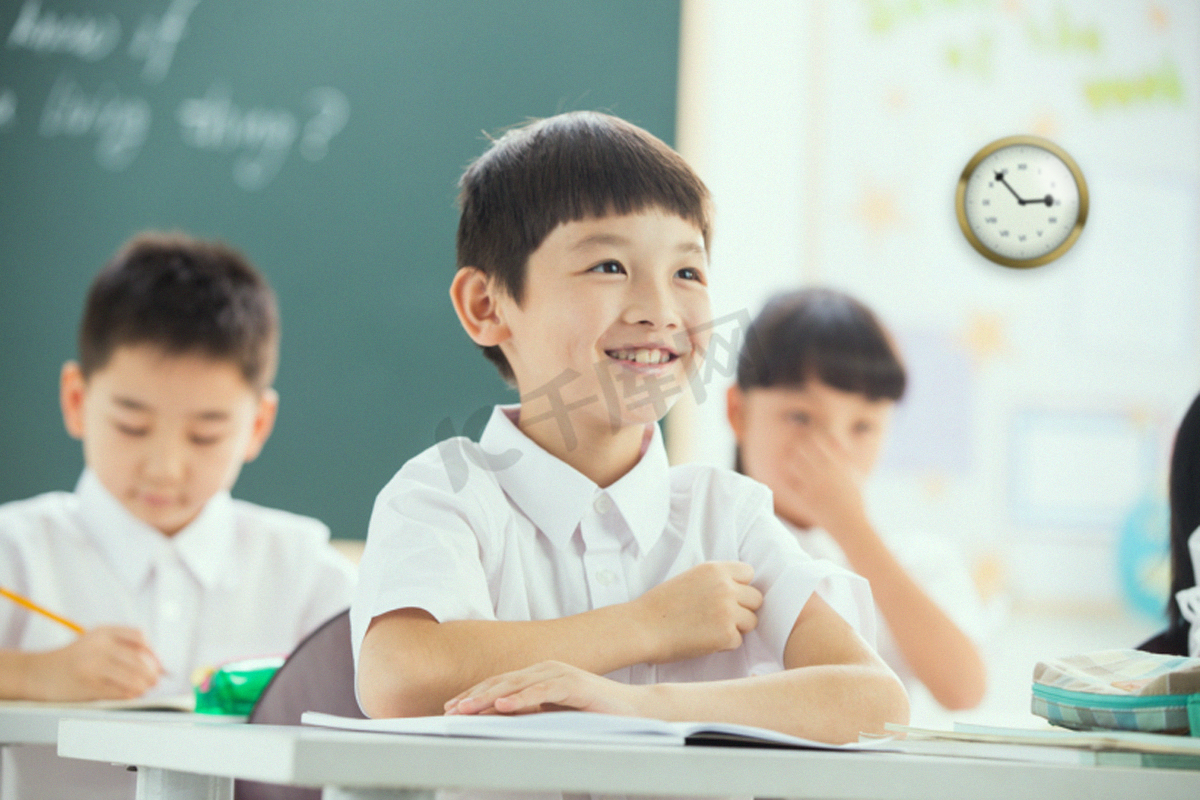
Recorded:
2.53
